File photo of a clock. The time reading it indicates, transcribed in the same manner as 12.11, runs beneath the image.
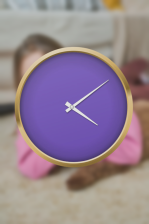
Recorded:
4.09
